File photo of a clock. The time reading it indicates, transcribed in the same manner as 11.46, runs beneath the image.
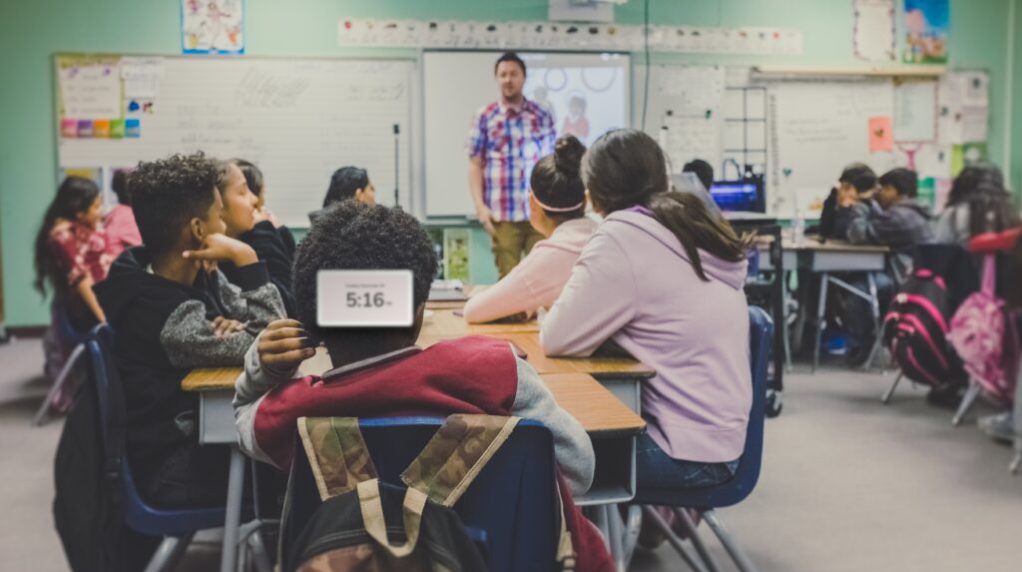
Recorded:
5.16
